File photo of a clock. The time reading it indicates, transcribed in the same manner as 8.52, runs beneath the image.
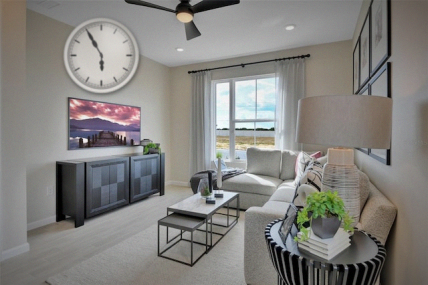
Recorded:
5.55
